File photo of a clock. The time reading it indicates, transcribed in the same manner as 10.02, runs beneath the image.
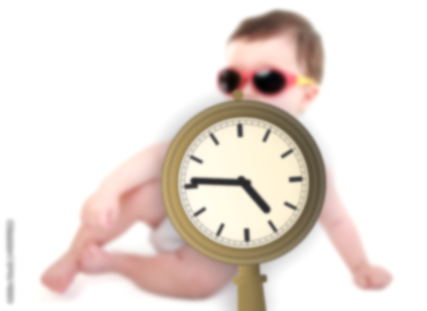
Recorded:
4.46
